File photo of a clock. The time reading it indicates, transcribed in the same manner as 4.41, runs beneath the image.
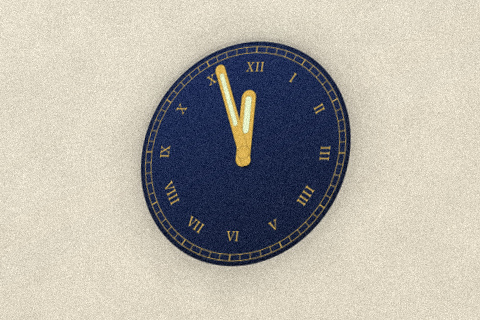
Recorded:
11.56
